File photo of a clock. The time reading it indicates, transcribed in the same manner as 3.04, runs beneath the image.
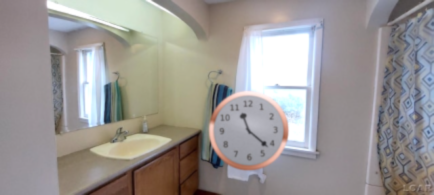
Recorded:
11.22
